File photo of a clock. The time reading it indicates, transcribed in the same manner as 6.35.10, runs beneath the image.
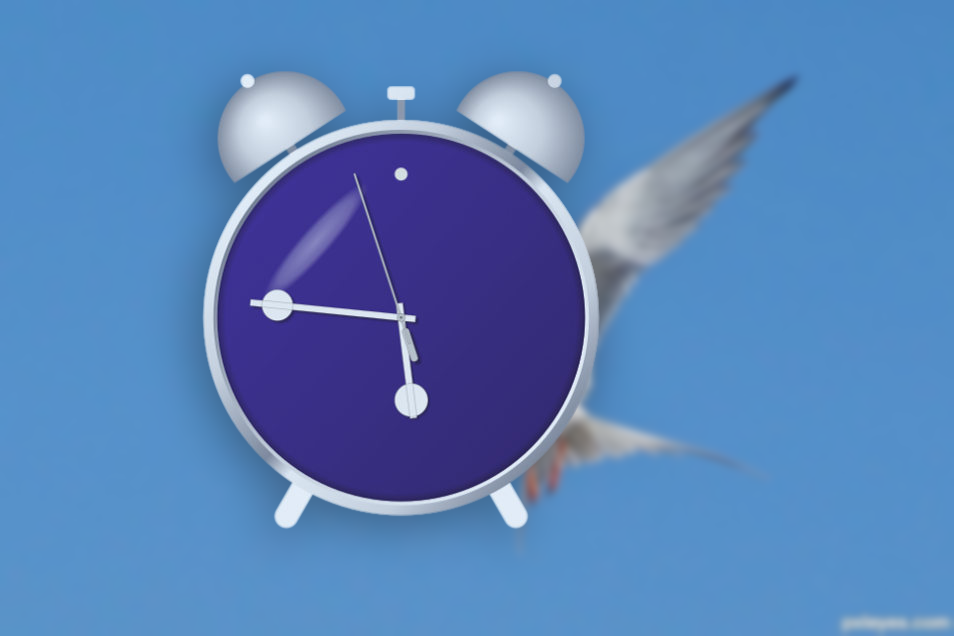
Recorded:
5.45.57
